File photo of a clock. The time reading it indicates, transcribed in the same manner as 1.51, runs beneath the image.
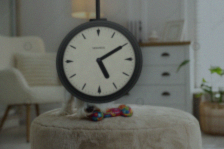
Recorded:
5.10
